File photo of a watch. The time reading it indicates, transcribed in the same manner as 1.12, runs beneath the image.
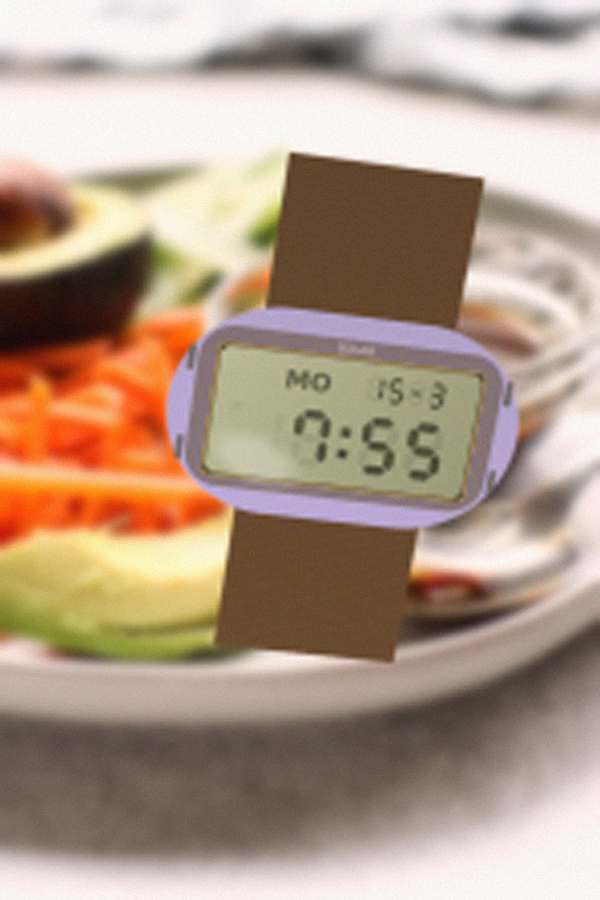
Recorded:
7.55
